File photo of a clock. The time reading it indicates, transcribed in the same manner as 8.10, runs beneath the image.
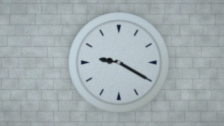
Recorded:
9.20
